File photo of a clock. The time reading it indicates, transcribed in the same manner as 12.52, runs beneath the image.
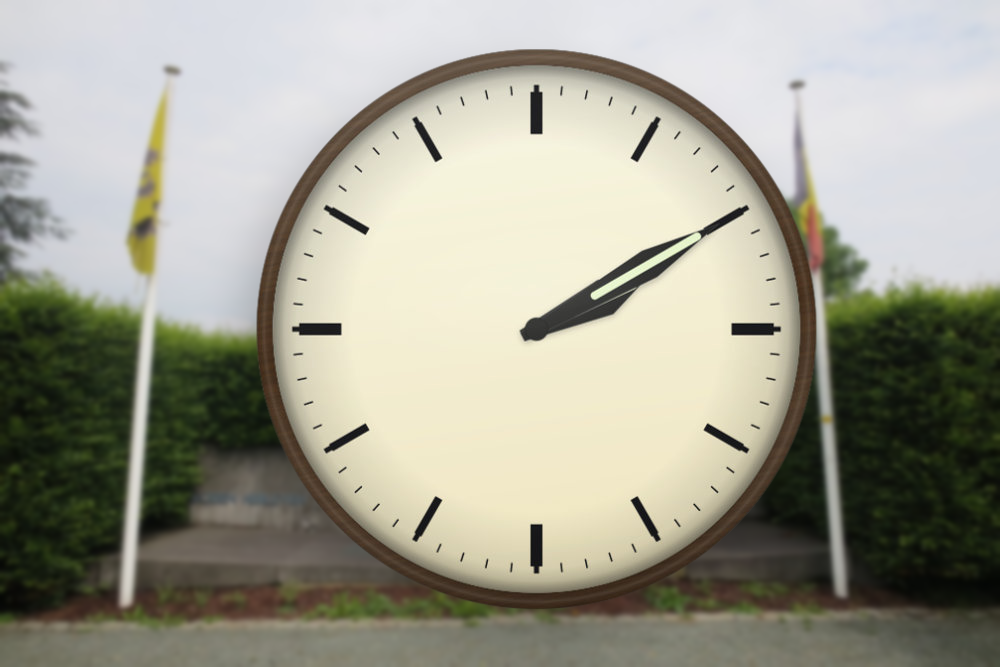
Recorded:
2.10
